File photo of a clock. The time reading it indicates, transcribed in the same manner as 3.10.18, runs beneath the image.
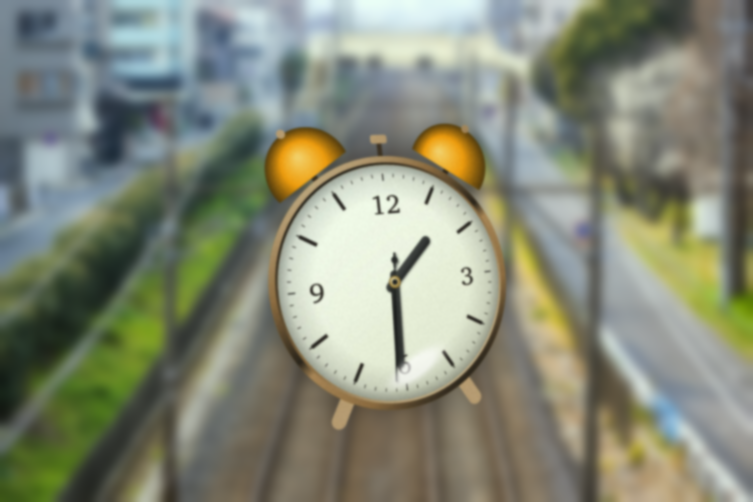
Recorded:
1.30.31
